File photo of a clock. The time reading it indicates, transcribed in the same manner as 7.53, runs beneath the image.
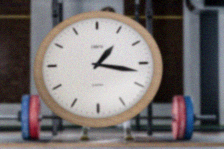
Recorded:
1.17
